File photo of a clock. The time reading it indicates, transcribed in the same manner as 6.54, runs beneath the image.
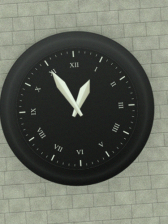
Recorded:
12.55
